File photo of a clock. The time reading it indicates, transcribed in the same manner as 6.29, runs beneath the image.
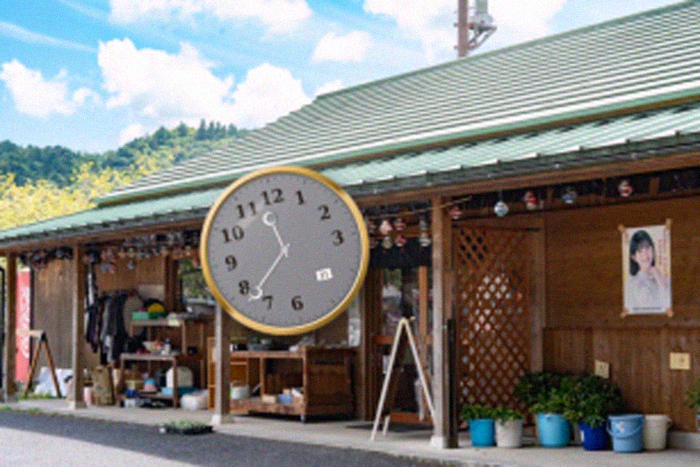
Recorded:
11.38
